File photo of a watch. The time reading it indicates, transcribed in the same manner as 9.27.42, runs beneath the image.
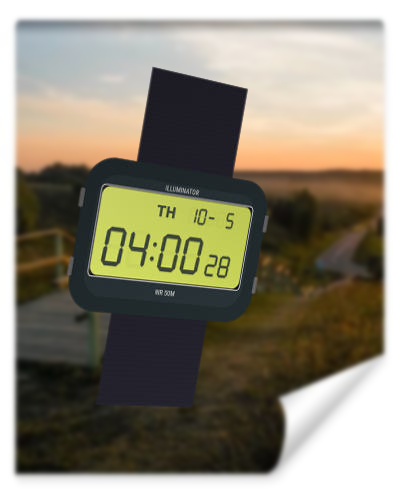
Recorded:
4.00.28
